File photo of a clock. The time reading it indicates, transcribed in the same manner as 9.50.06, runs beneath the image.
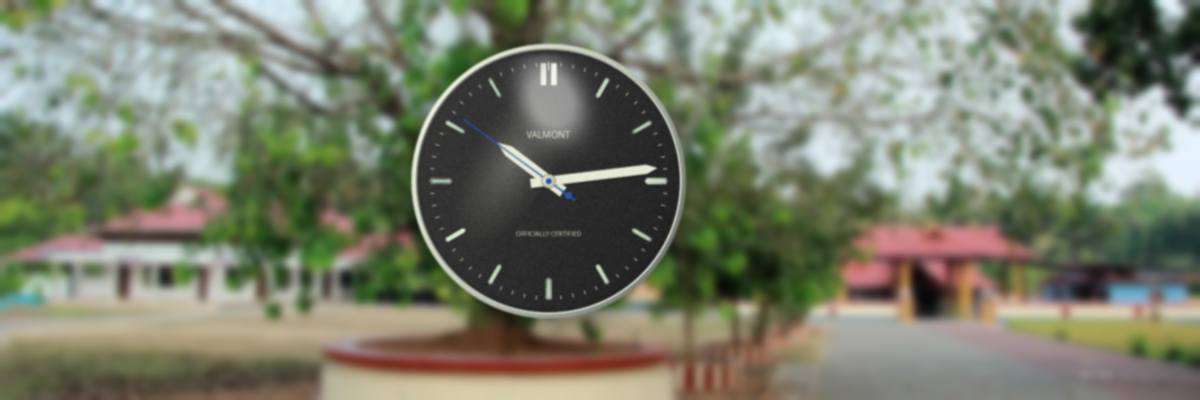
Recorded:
10.13.51
